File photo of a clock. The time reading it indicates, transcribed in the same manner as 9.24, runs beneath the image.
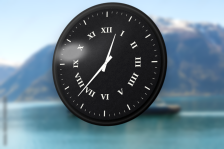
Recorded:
12.37
